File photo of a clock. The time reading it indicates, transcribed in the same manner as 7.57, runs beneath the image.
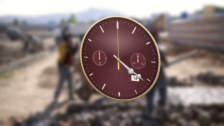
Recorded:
4.21
